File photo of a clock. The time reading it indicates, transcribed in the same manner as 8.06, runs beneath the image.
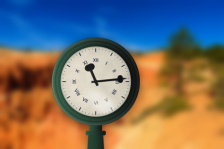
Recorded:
11.14
